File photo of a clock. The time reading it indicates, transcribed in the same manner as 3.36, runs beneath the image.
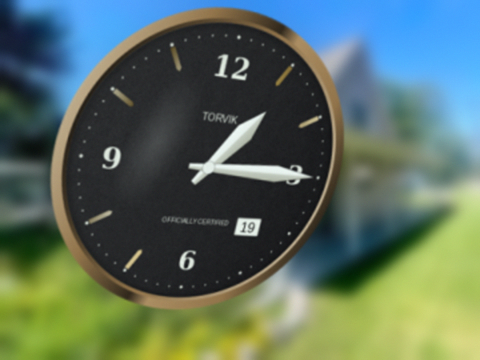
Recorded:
1.15
